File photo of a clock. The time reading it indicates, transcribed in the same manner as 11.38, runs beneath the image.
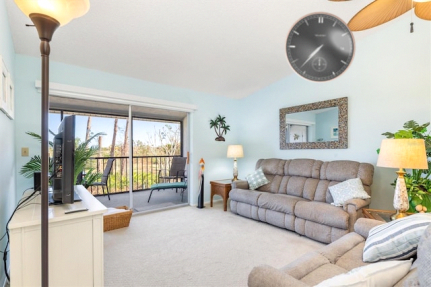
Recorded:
7.37
